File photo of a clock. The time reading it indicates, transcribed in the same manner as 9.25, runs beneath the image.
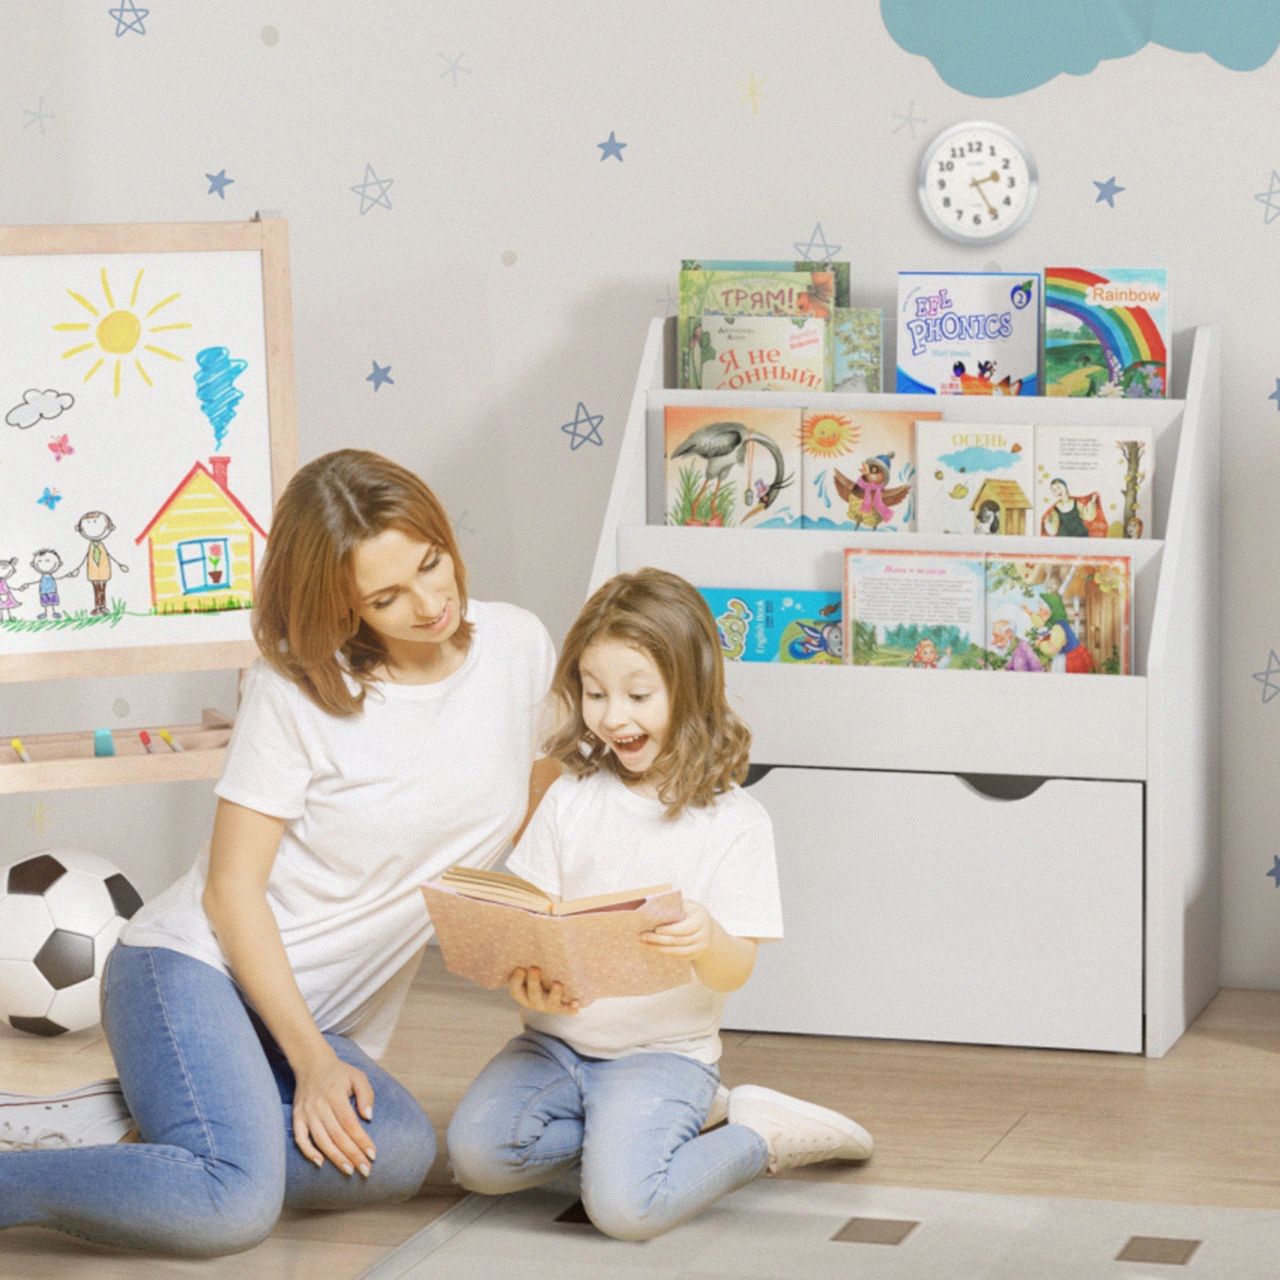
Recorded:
2.25
